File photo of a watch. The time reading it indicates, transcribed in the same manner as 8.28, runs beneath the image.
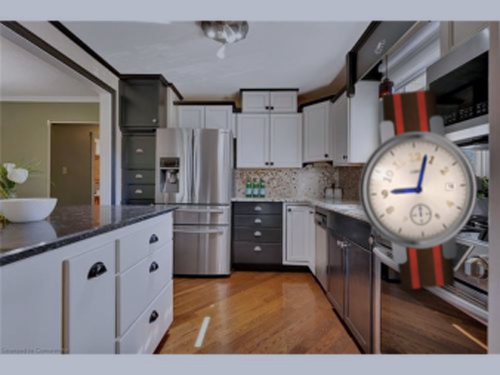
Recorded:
9.03
